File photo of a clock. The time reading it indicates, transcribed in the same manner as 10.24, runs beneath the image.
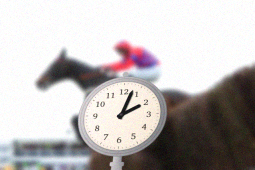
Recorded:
2.03
